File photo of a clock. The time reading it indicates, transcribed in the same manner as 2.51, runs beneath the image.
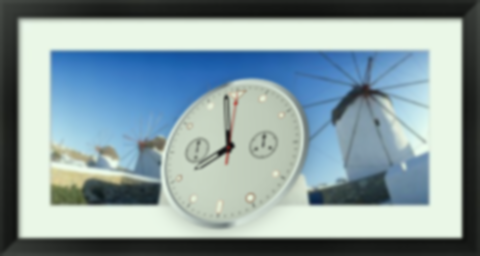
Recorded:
7.58
